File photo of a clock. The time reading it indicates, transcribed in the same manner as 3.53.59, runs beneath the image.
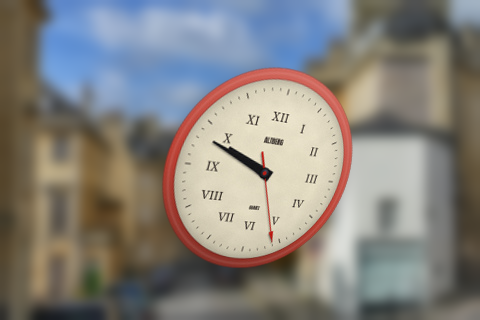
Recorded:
9.48.26
